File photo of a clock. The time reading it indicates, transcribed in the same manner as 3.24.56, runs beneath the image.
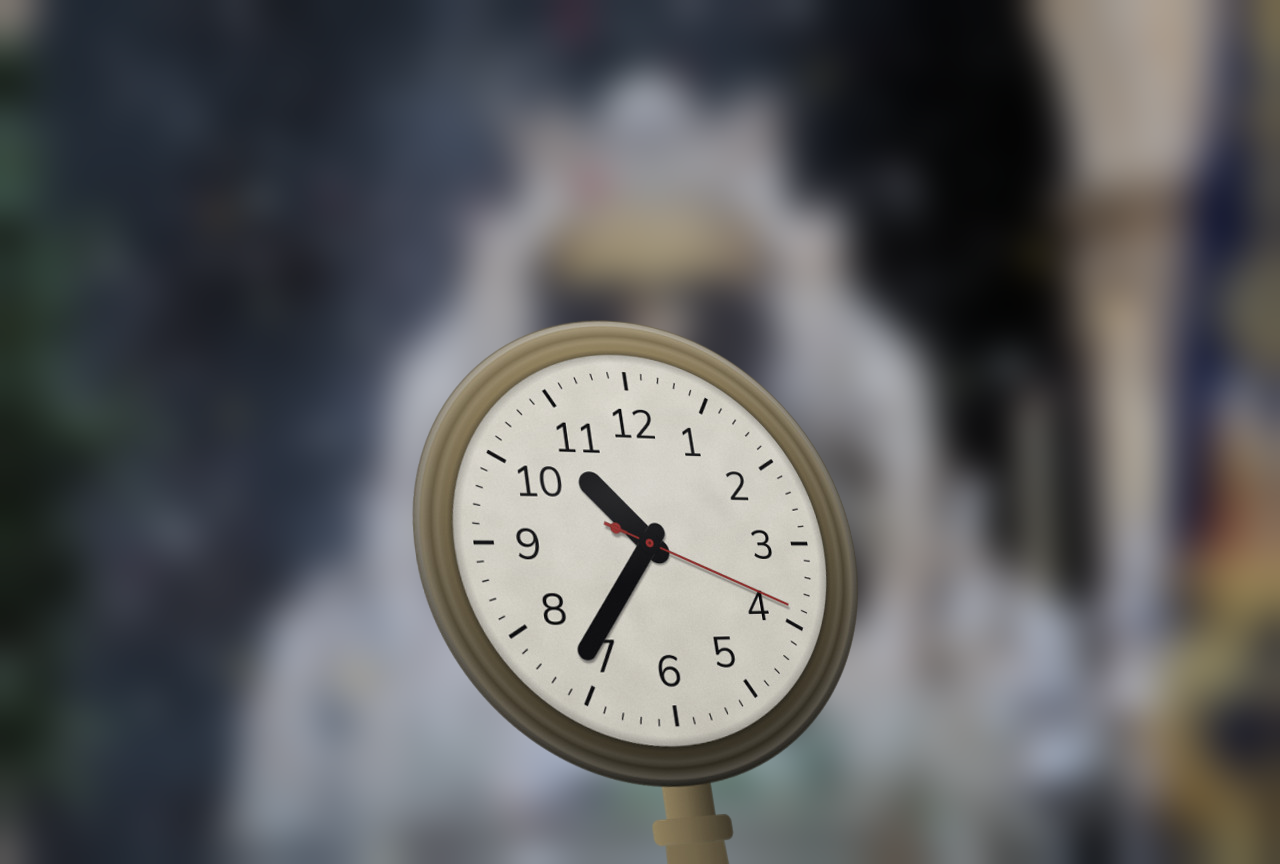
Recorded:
10.36.19
